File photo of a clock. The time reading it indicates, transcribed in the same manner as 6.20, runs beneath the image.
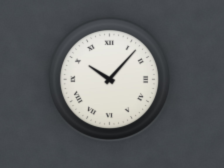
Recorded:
10.07
